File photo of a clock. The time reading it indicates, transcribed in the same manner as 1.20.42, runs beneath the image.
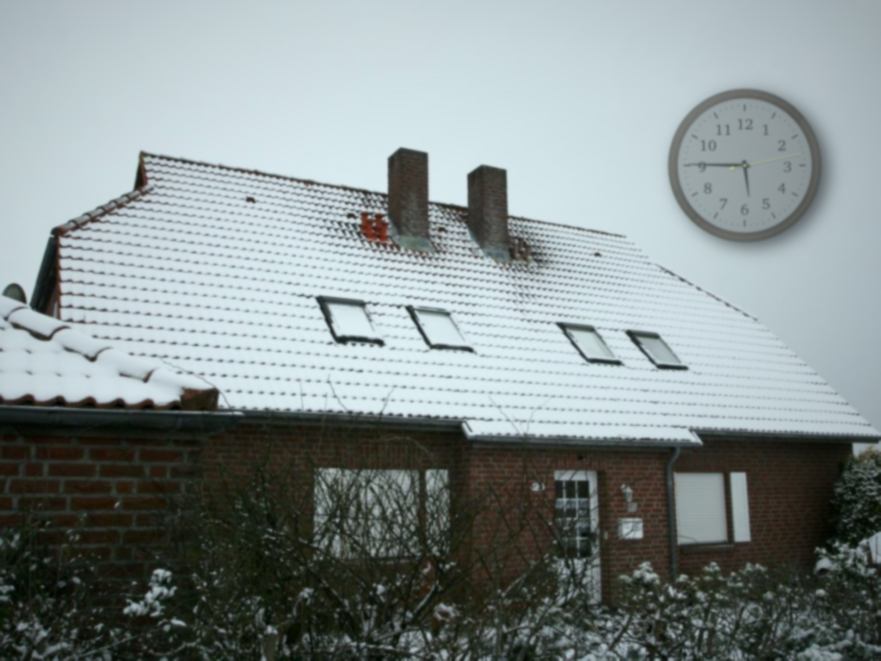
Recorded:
5.45.13
